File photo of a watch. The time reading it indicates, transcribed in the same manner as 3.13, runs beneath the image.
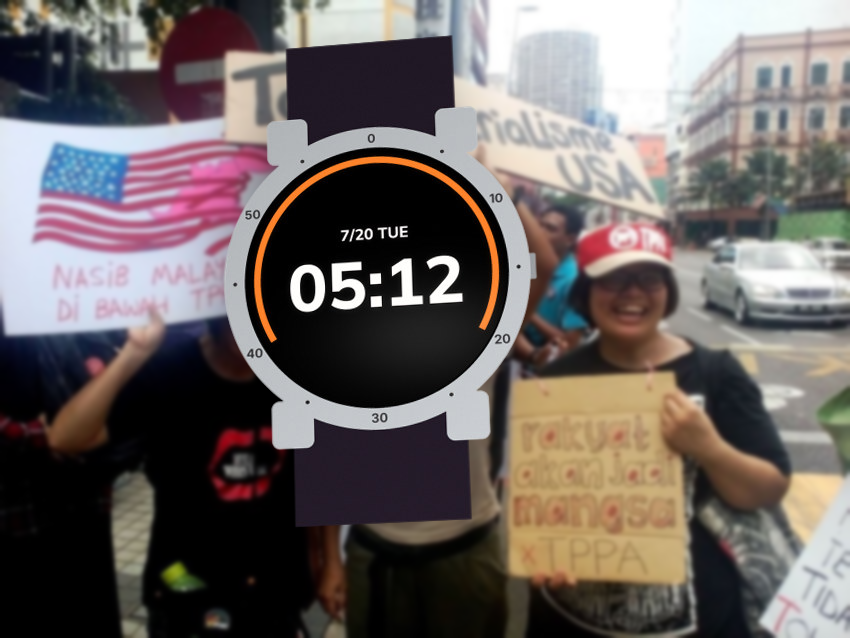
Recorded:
5.12
